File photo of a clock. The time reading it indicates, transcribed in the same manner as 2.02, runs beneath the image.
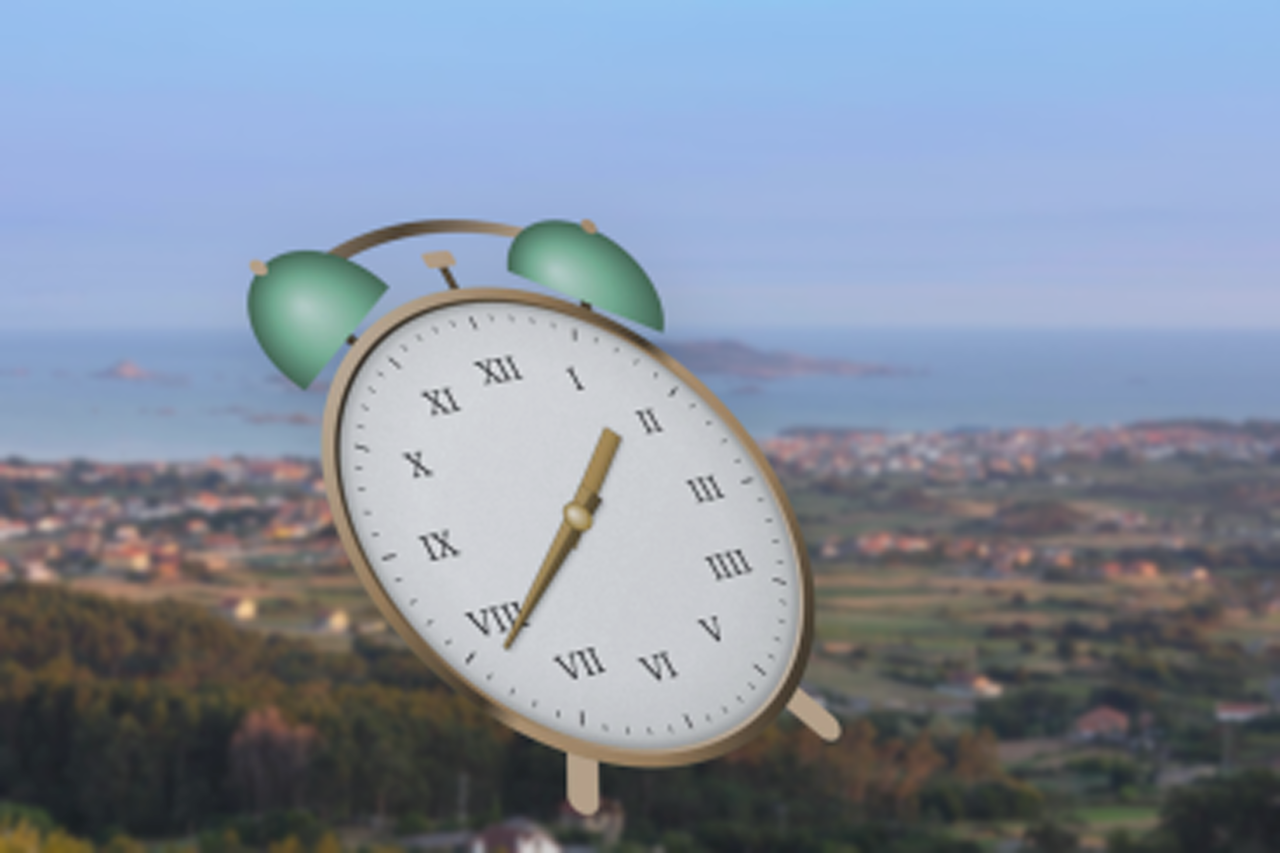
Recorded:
1.39
